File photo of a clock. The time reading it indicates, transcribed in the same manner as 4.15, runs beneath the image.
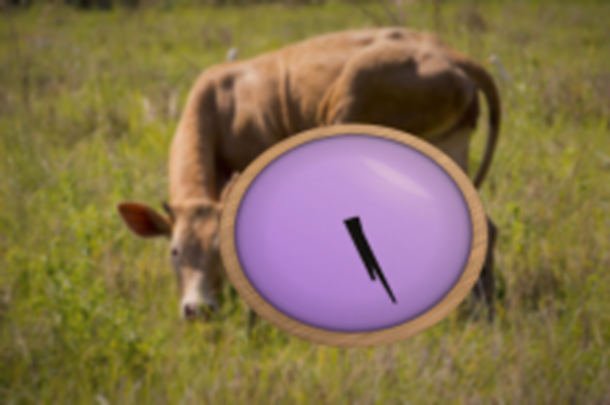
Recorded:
5.26
